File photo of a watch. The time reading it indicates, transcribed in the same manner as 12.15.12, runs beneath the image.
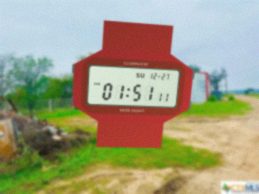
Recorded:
1.51.11
